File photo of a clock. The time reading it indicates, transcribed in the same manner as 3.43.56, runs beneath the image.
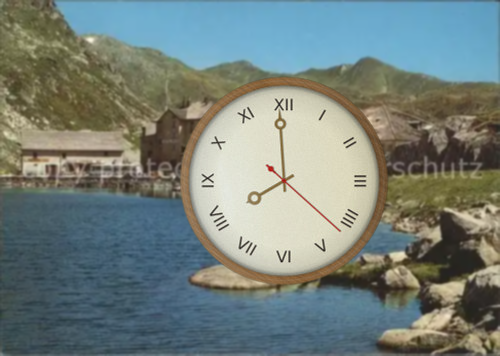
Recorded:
7.59.22
